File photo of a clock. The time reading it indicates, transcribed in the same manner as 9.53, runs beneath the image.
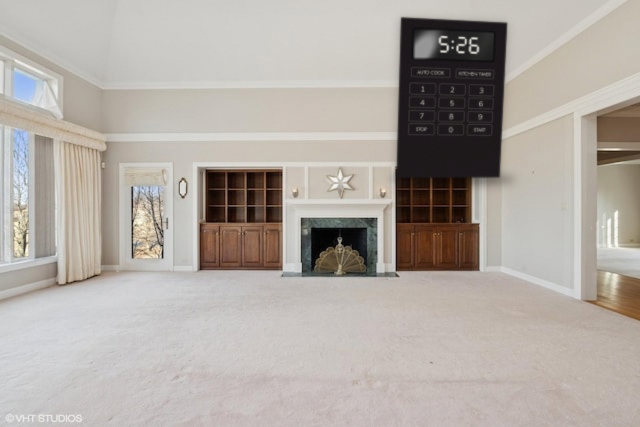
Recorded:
5.26
